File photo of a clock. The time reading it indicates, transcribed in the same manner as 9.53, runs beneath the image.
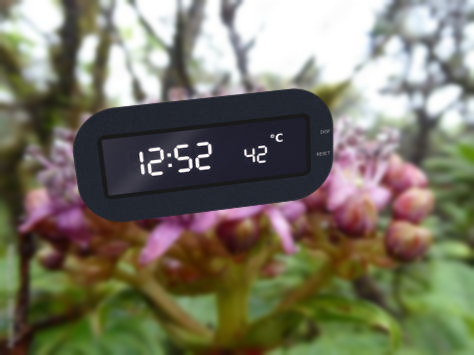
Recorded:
12.52
